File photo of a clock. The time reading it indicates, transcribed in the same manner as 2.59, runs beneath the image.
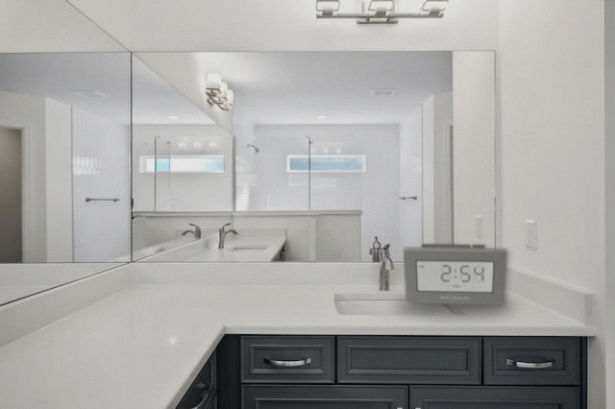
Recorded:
2.54
